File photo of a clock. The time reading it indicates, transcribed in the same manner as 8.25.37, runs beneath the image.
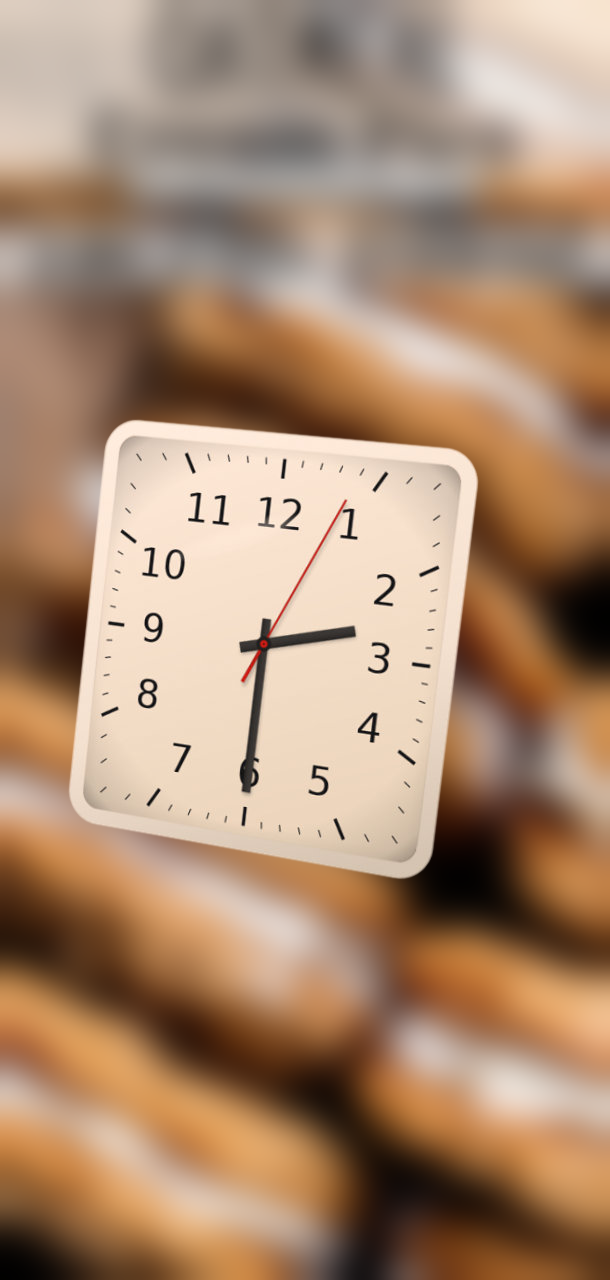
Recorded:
2.30.04
